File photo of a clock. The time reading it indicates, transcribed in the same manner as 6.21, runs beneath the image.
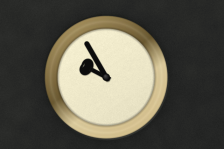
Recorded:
9.55
